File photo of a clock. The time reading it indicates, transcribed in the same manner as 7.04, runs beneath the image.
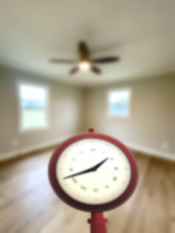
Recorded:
1.42
